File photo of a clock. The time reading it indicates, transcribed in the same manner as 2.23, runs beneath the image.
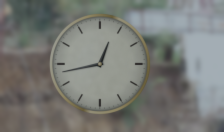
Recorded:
12.43
